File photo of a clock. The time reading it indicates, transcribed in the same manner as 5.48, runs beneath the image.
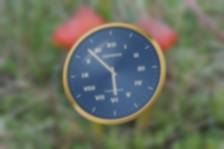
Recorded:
5.53
